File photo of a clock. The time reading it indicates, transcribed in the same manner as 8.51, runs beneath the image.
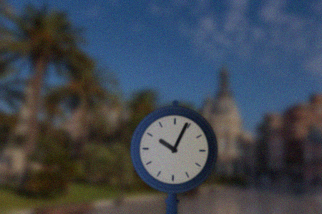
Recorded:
10.04
